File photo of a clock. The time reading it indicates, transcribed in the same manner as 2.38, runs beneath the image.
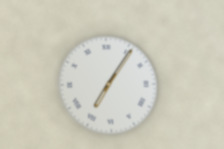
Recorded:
7.06
